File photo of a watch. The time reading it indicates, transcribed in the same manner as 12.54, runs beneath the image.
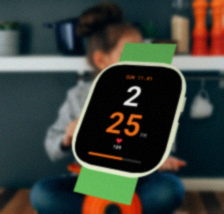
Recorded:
2.25
